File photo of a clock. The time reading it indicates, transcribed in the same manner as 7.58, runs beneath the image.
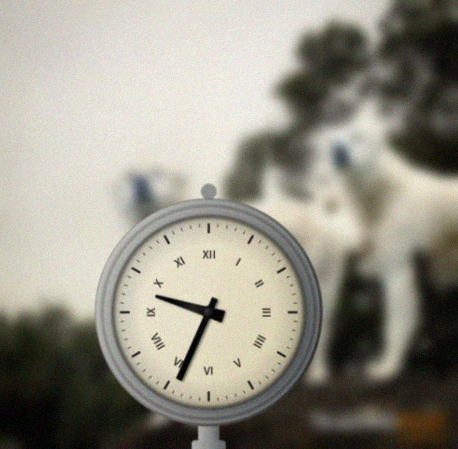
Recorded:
9.34
